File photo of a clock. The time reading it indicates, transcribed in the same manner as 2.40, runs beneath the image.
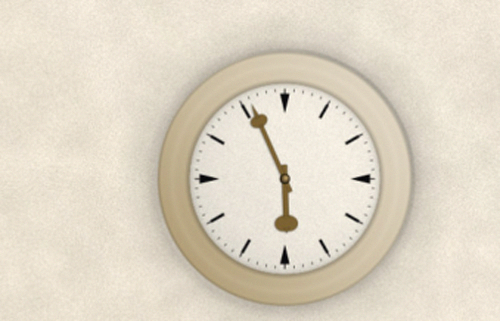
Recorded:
5.56
